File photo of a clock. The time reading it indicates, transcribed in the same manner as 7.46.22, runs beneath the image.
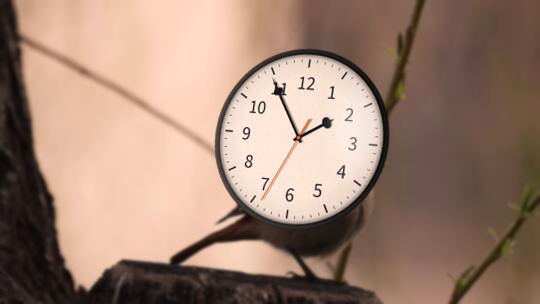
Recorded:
1.54.34
